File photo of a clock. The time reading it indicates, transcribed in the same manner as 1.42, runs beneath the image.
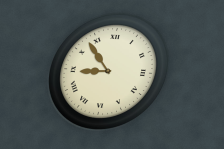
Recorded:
8.53
